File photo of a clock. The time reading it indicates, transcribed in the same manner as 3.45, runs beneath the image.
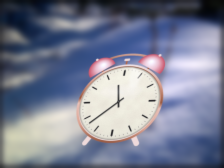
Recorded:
11.38
